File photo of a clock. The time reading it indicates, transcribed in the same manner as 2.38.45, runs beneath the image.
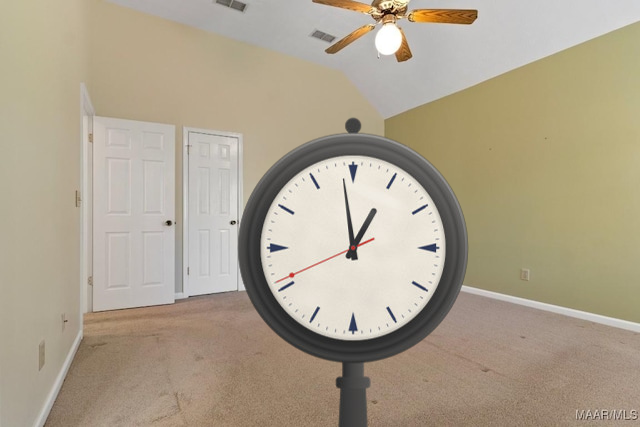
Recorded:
12.58.41
